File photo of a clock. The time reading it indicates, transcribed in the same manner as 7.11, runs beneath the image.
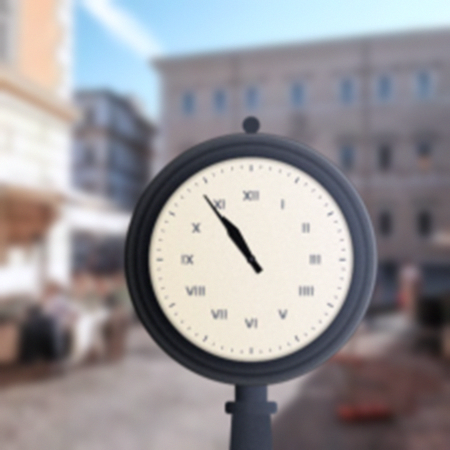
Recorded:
10.54
